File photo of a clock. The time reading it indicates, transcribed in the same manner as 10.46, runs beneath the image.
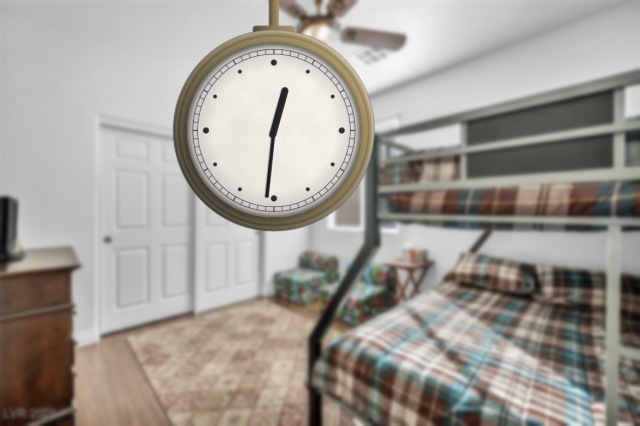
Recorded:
12.31
